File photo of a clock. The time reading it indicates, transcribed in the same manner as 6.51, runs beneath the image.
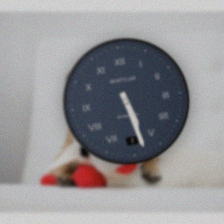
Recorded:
5.28
